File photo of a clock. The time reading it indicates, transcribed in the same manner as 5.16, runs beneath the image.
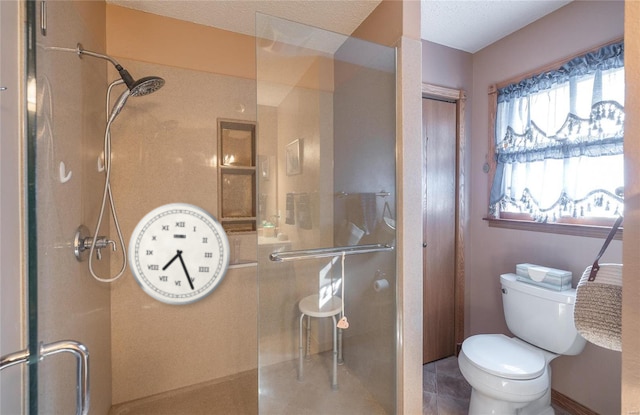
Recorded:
7.26
